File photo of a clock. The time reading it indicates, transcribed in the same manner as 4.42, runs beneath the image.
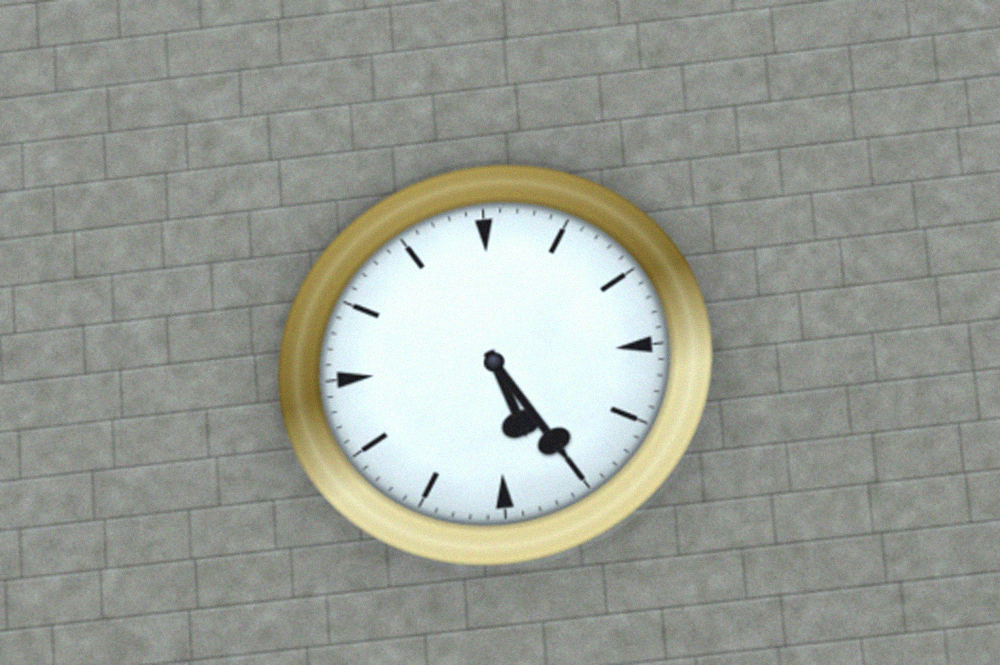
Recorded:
5.25
